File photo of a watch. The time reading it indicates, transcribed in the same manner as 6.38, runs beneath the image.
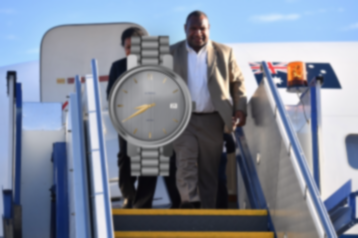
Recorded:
8.40
